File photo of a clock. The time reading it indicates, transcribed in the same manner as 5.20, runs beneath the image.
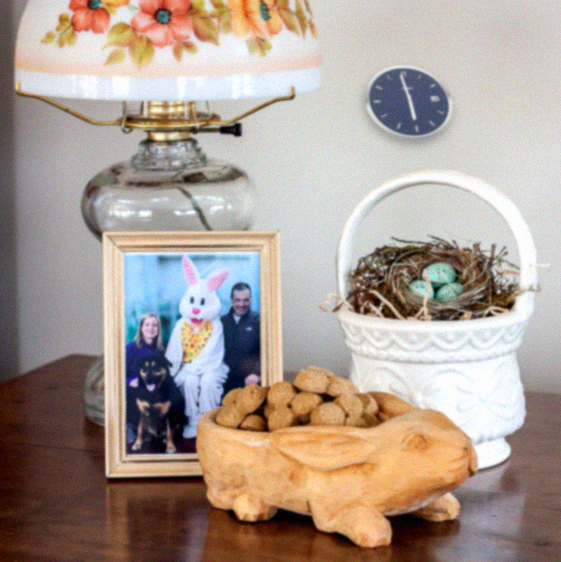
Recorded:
5.59
